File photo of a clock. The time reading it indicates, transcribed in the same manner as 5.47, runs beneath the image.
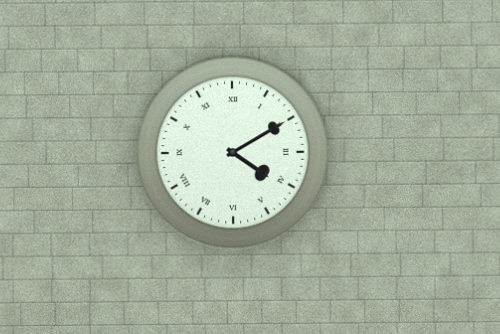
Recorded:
4.10
